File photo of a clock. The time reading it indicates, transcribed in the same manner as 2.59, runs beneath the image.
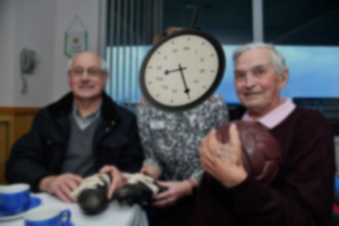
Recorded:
8.25
